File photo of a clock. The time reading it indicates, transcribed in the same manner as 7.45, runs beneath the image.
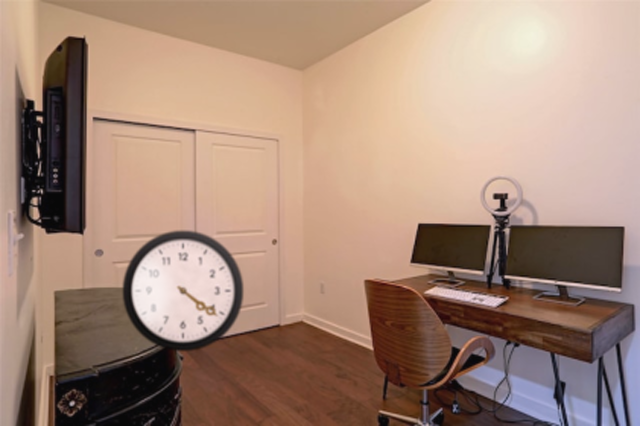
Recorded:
4.21
